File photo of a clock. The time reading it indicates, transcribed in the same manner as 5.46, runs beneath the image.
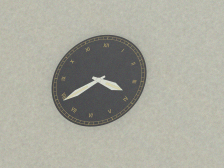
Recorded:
3.39
